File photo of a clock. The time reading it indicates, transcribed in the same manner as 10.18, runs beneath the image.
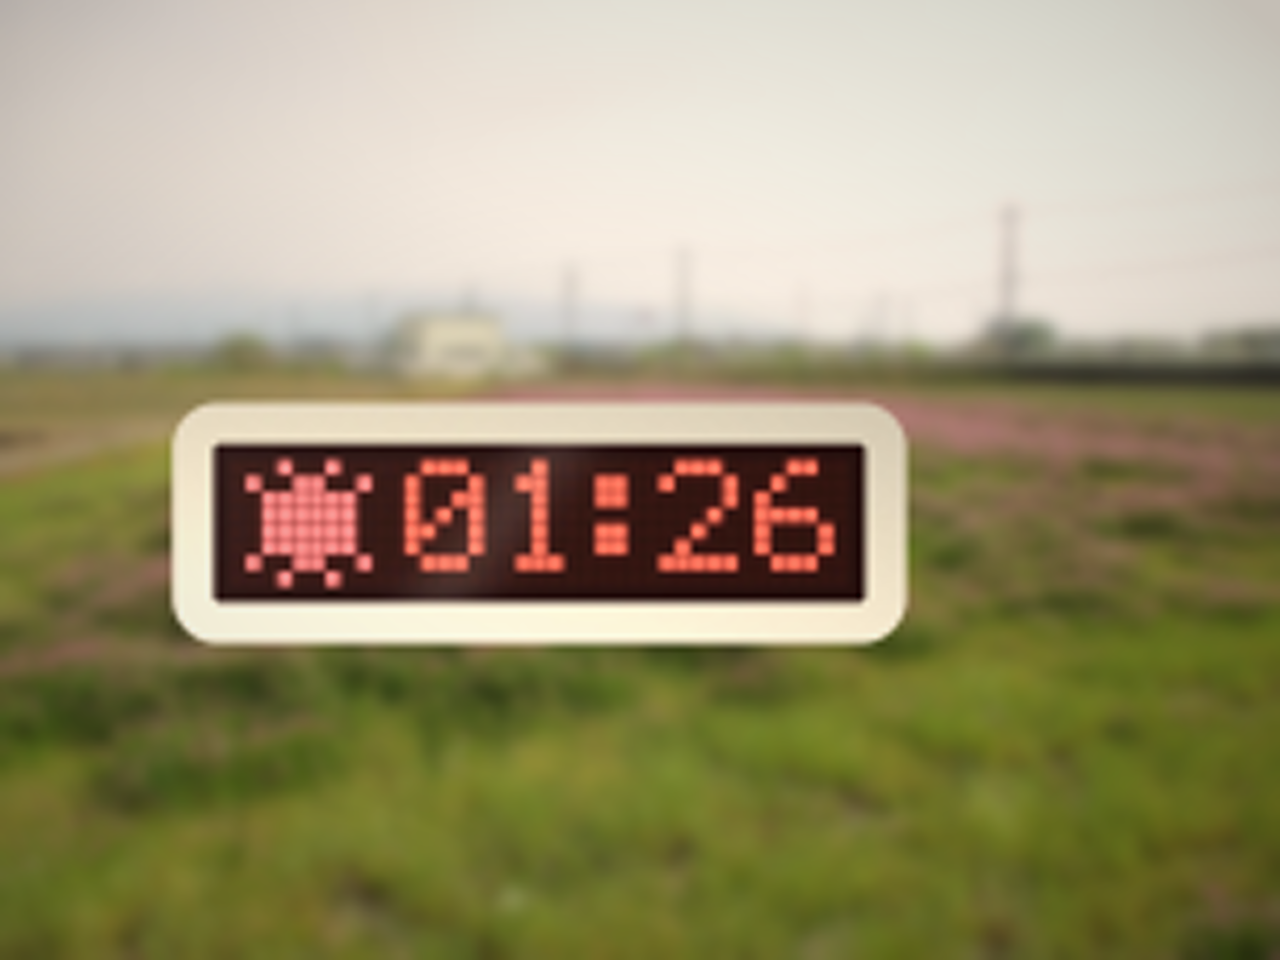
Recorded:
1.26
